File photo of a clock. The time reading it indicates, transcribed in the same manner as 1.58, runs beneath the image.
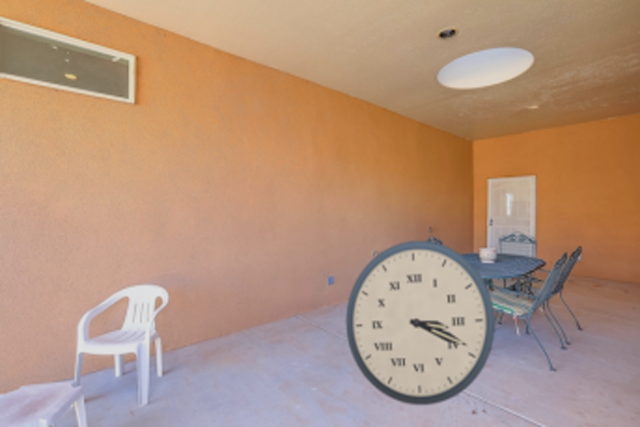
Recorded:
3.19
